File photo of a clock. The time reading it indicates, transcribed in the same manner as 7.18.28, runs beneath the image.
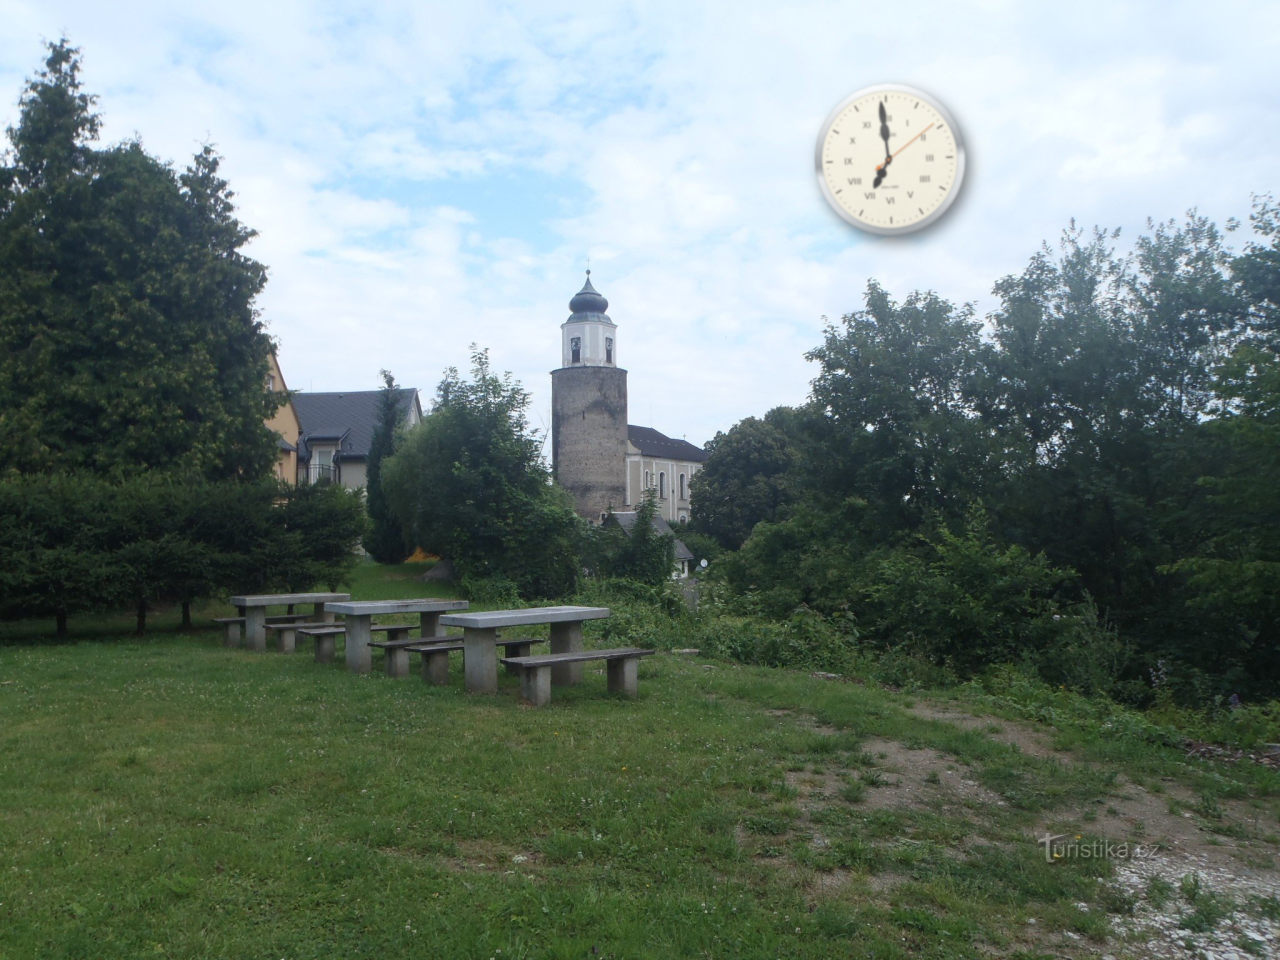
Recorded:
6.59.09
